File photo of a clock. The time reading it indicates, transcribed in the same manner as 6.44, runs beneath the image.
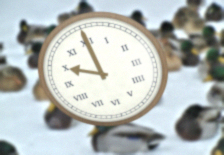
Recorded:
10.00
